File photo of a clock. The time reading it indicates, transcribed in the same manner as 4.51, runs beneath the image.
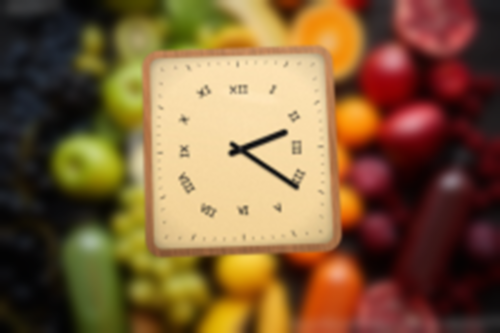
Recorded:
2.21
